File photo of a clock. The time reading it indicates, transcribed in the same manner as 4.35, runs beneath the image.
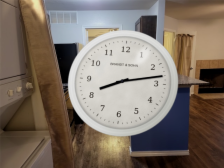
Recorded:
8.13
